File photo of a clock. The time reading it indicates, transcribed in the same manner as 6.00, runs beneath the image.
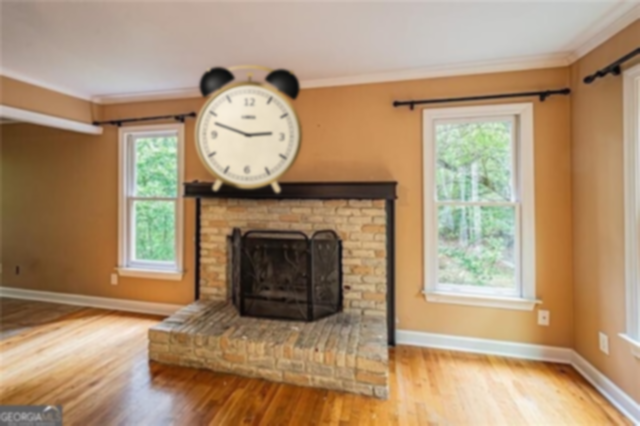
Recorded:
2.48
